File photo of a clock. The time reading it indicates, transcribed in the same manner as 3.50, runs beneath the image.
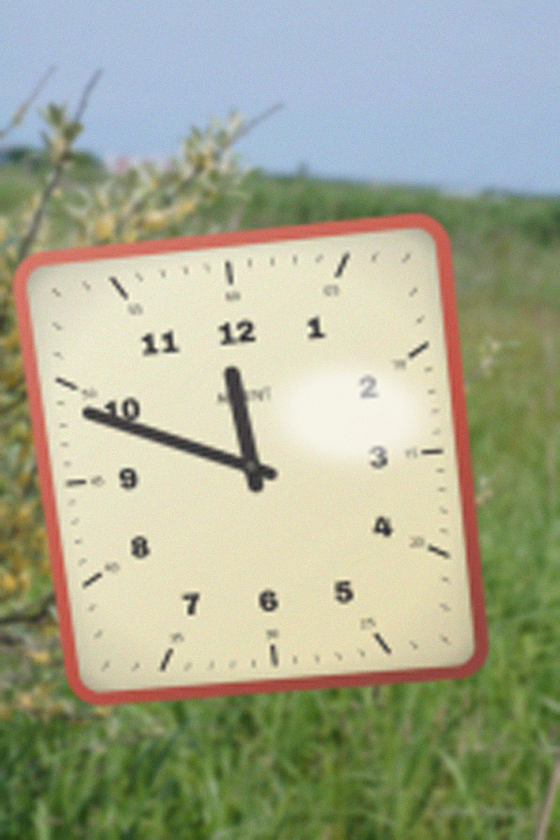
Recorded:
11.49
